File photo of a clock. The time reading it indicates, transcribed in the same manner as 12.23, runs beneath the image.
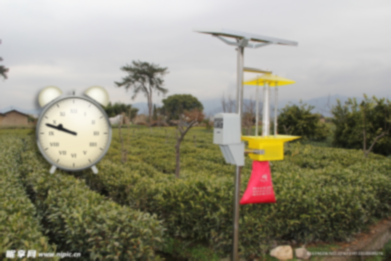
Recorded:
9.48
